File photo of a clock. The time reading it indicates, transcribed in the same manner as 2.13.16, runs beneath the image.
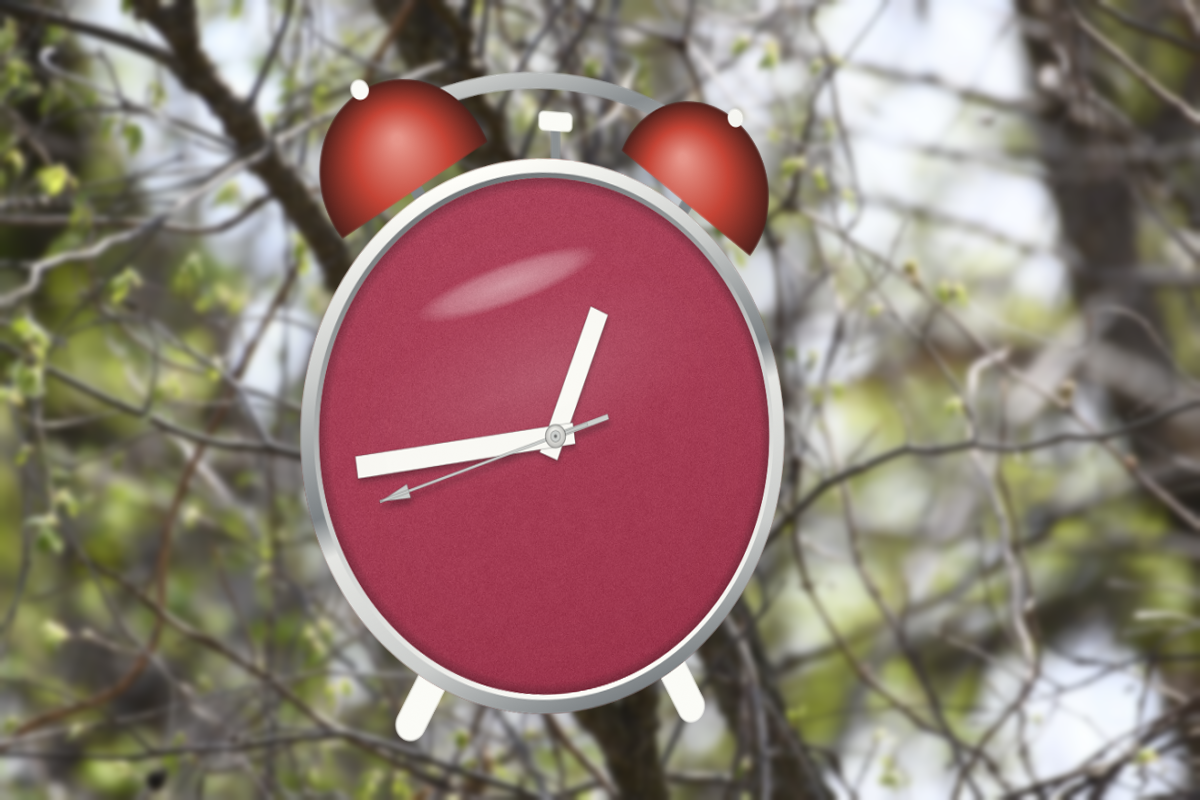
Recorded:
12.43.42
